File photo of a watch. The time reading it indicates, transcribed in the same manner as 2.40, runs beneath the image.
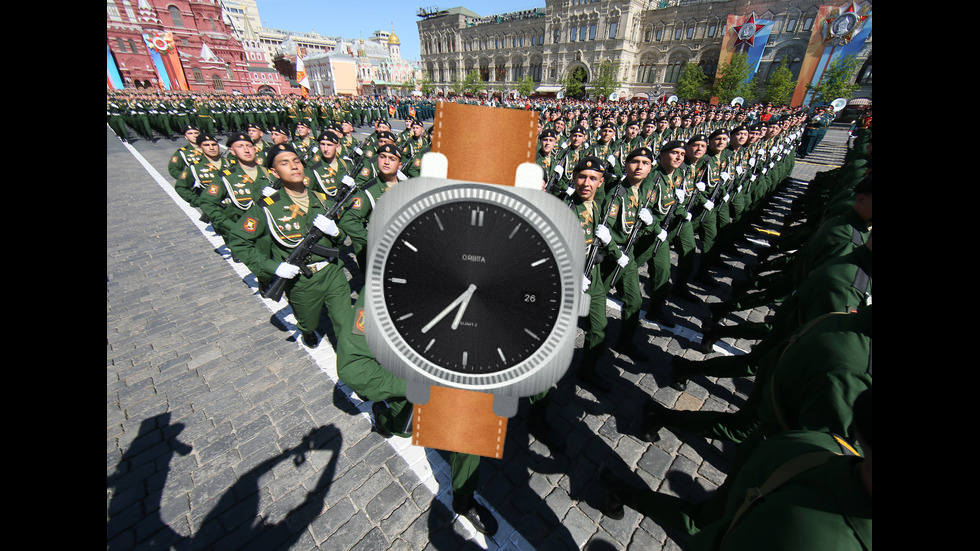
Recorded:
6.37
